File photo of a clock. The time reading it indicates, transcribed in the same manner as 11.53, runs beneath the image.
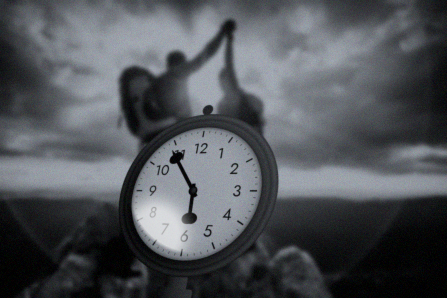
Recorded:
5.54
